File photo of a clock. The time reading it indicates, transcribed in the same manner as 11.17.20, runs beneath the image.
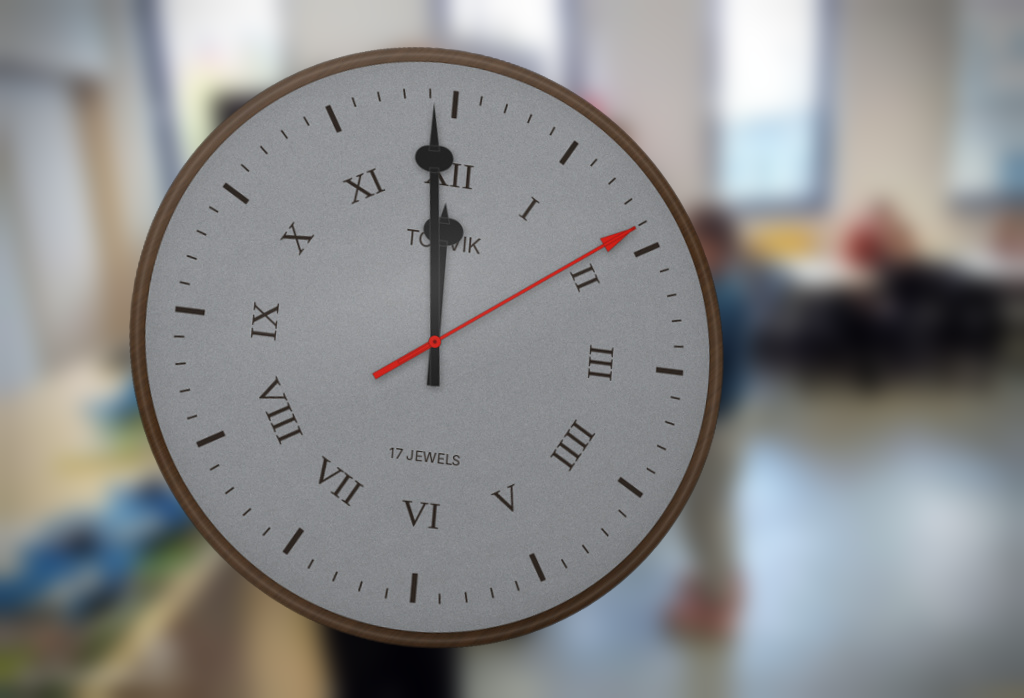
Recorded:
11.59.09
